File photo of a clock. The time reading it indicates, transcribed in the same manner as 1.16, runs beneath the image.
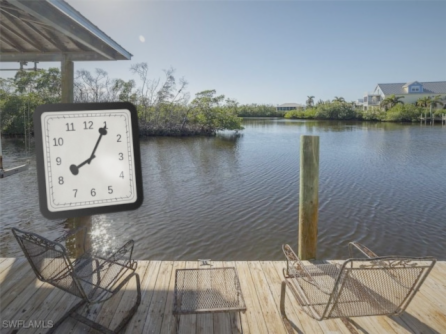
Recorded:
8.05
